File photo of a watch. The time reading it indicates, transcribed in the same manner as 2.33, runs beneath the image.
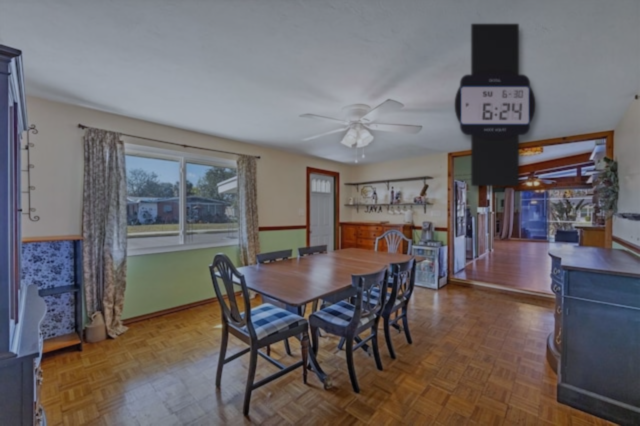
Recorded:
6.24
